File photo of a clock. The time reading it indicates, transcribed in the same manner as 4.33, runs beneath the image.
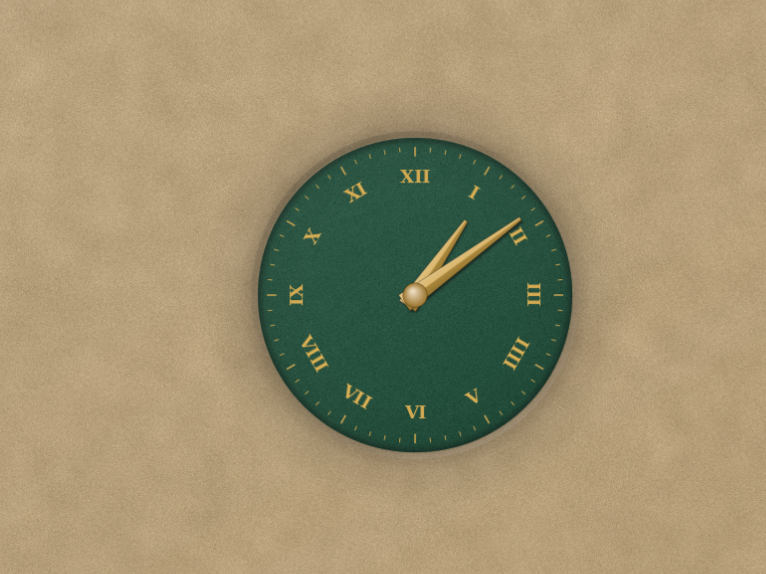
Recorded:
1.09
